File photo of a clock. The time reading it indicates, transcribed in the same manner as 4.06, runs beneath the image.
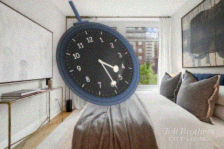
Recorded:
4.29
